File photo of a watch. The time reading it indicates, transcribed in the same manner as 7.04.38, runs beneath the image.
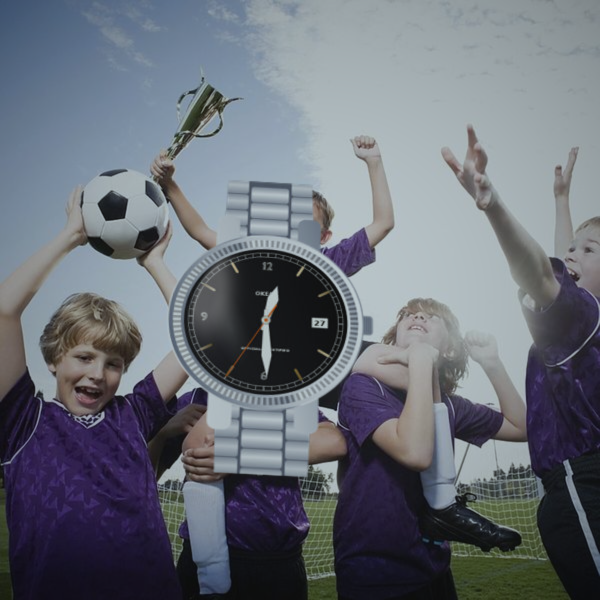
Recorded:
12.29.35
